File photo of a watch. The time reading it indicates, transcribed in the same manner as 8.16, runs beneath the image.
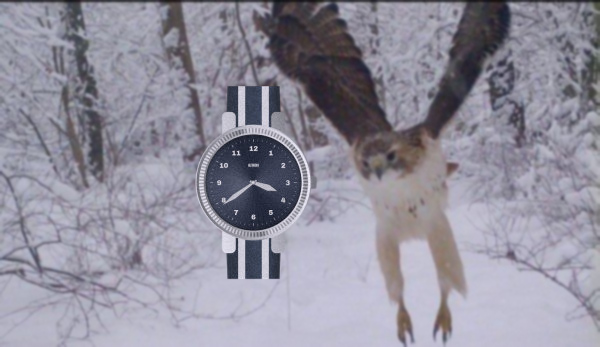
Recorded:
3.39
